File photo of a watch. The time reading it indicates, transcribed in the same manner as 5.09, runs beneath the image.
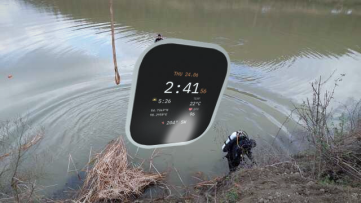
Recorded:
2.41
